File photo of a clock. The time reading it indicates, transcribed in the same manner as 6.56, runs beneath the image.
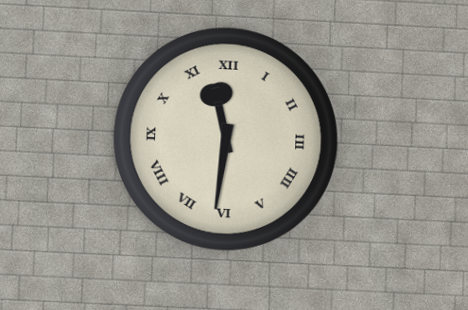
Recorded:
11.31
